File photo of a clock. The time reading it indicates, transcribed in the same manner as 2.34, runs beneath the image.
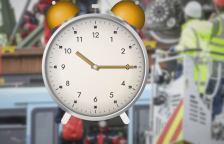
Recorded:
10.15
